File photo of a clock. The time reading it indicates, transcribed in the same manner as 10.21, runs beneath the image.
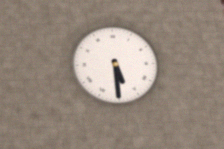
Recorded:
5.30
